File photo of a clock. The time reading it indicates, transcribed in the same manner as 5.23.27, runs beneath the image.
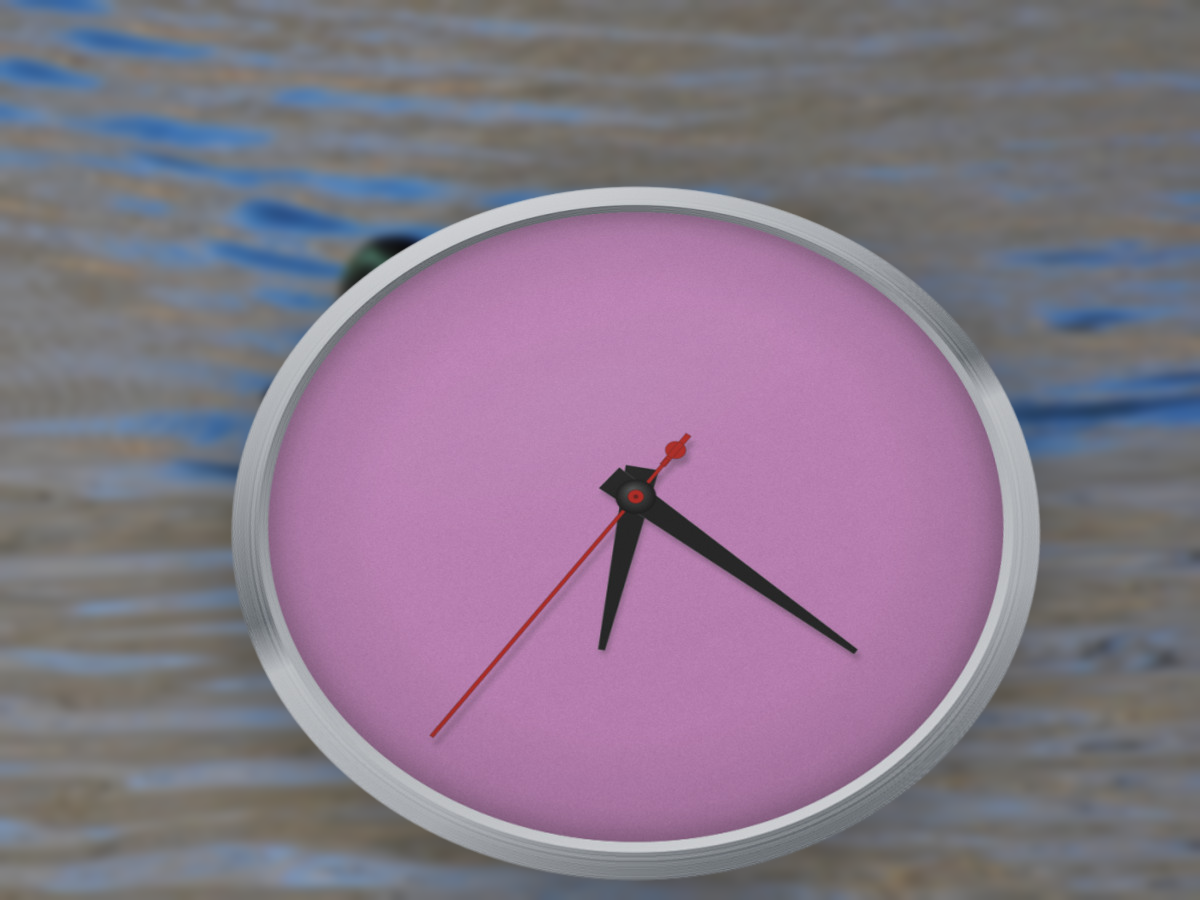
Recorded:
6.21.36
